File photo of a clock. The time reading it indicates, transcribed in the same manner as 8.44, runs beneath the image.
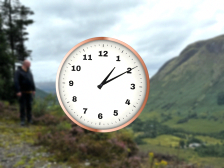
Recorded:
1.10
